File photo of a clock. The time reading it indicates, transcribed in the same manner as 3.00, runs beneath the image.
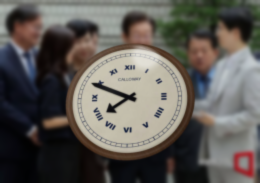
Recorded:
7.49
